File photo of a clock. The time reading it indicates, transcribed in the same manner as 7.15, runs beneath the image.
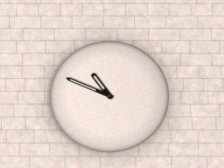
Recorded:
10.49
